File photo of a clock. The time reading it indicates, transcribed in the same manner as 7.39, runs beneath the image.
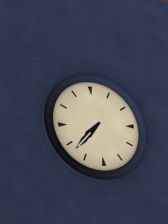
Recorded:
7.38
